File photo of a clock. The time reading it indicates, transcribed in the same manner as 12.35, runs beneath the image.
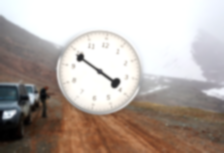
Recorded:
3.49
